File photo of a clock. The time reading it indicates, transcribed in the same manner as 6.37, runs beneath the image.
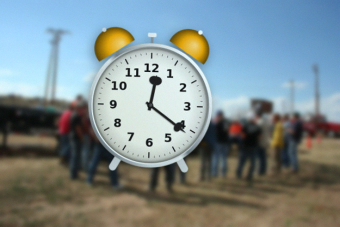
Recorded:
12.21
